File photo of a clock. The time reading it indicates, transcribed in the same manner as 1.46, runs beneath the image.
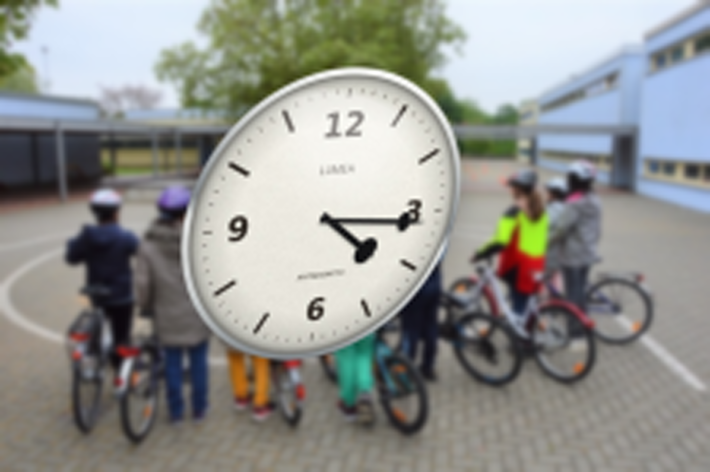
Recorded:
4.16
